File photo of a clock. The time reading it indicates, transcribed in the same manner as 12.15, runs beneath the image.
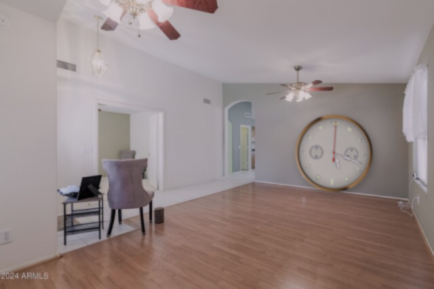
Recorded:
5.18
